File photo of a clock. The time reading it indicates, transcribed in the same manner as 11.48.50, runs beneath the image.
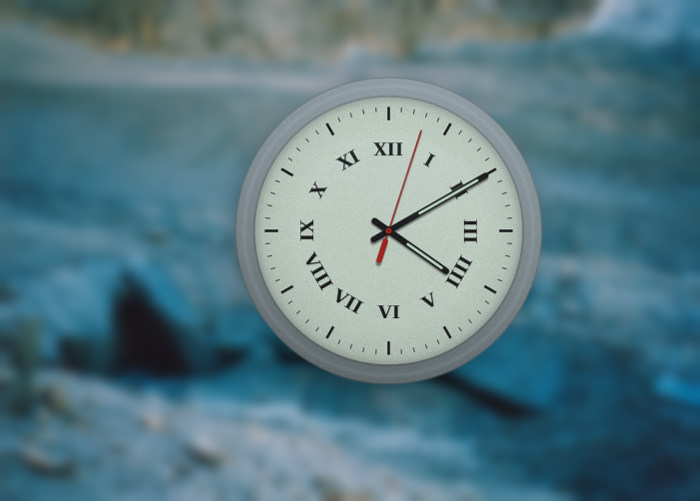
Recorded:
4.10.03
